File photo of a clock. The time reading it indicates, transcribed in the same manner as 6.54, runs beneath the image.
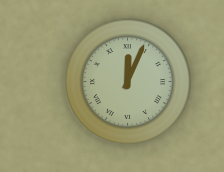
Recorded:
12.04
